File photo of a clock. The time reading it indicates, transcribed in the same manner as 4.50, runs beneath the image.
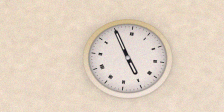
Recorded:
4.55
